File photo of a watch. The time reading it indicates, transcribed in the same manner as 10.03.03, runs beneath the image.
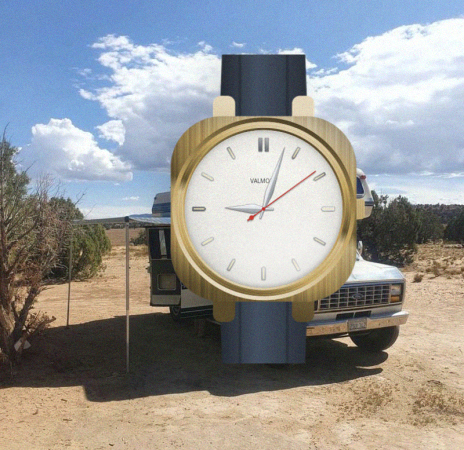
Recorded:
9.03.09
